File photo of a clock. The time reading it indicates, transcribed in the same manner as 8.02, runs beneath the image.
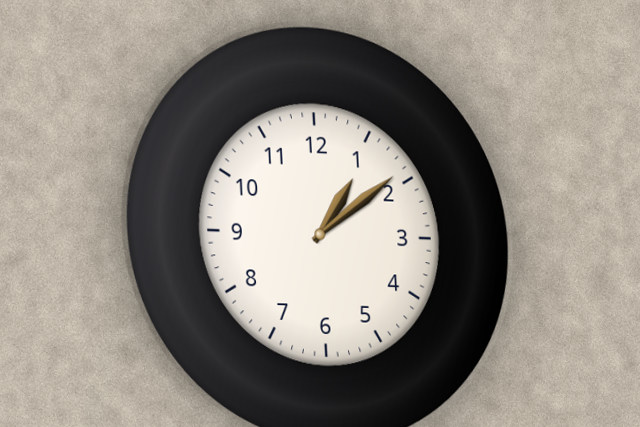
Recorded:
1.09
